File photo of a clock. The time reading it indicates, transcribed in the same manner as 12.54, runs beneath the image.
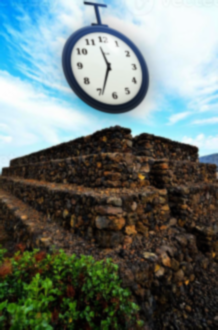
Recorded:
11.34
